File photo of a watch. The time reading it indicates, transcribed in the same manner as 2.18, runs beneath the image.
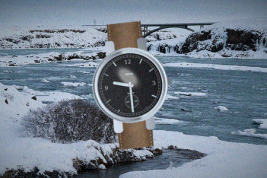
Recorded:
9.30
